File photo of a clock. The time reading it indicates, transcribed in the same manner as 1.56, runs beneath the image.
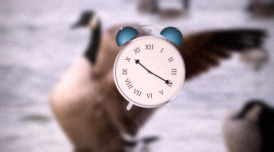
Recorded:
10.20
